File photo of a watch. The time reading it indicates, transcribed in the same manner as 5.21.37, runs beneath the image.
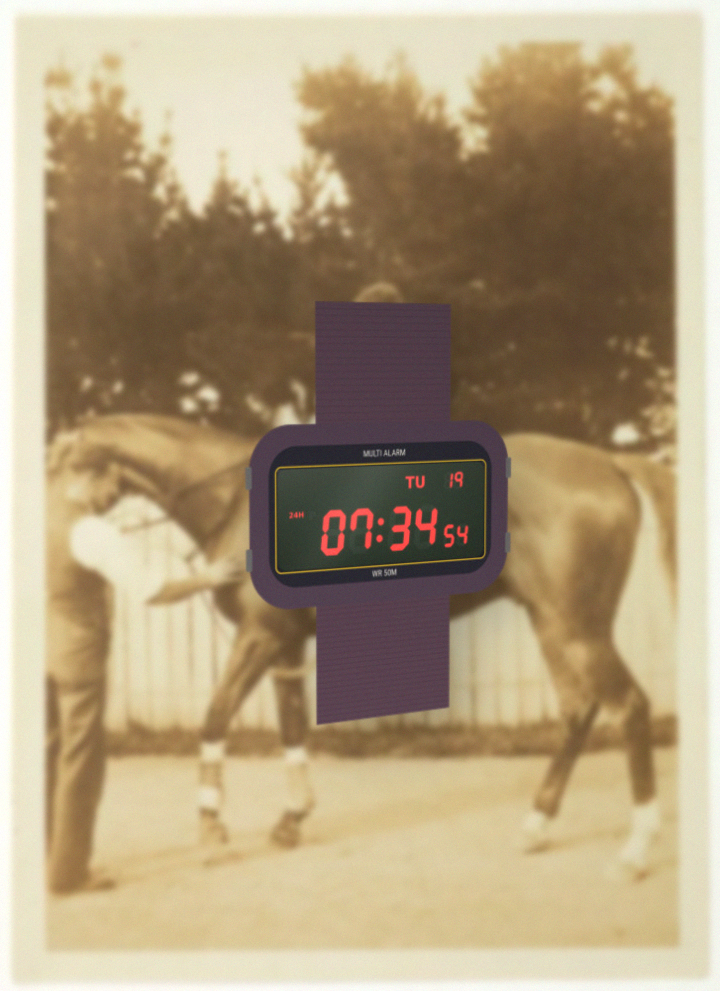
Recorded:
7.34.54
